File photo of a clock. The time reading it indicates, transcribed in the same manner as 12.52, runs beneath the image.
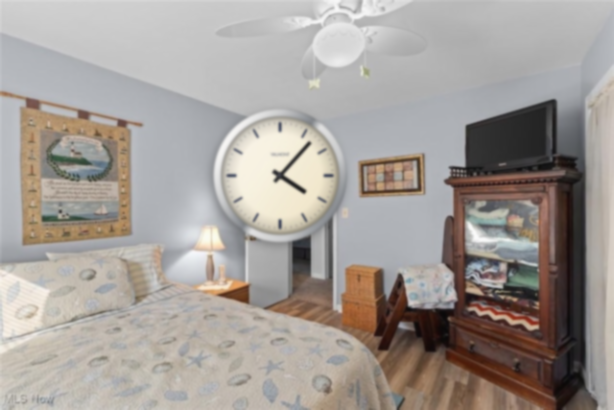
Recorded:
4.07
